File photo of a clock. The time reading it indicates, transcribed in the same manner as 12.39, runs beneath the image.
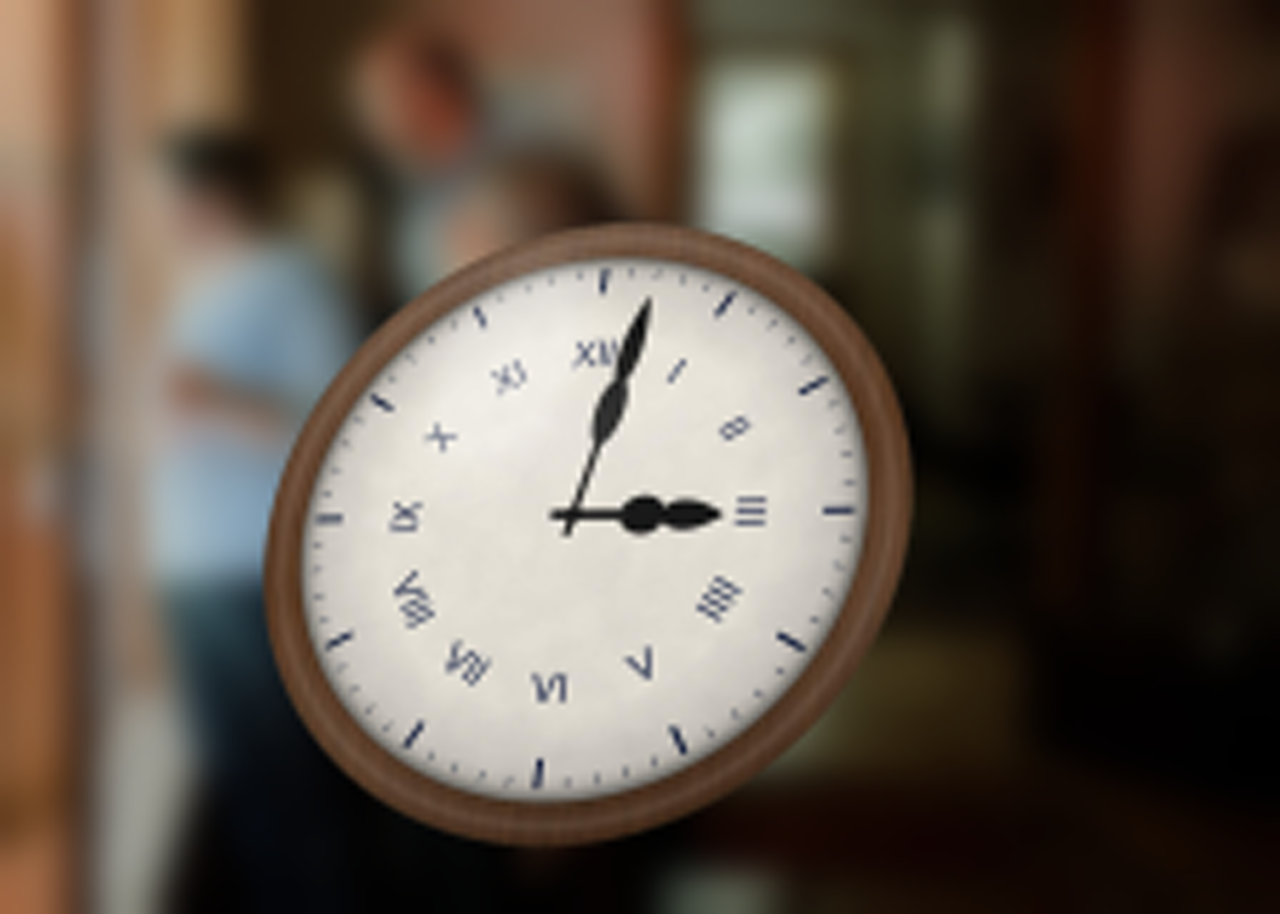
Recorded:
3.02
